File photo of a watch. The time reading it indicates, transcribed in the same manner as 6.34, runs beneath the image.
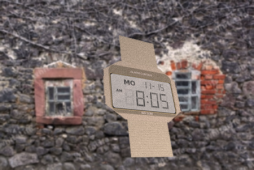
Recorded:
8.05
